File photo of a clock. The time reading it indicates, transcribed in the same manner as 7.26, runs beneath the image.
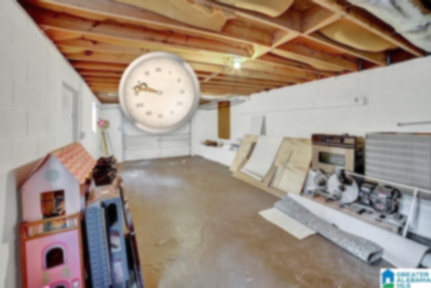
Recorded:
9.47
